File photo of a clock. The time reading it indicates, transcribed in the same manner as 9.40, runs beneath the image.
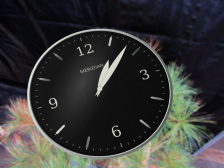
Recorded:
1.08
